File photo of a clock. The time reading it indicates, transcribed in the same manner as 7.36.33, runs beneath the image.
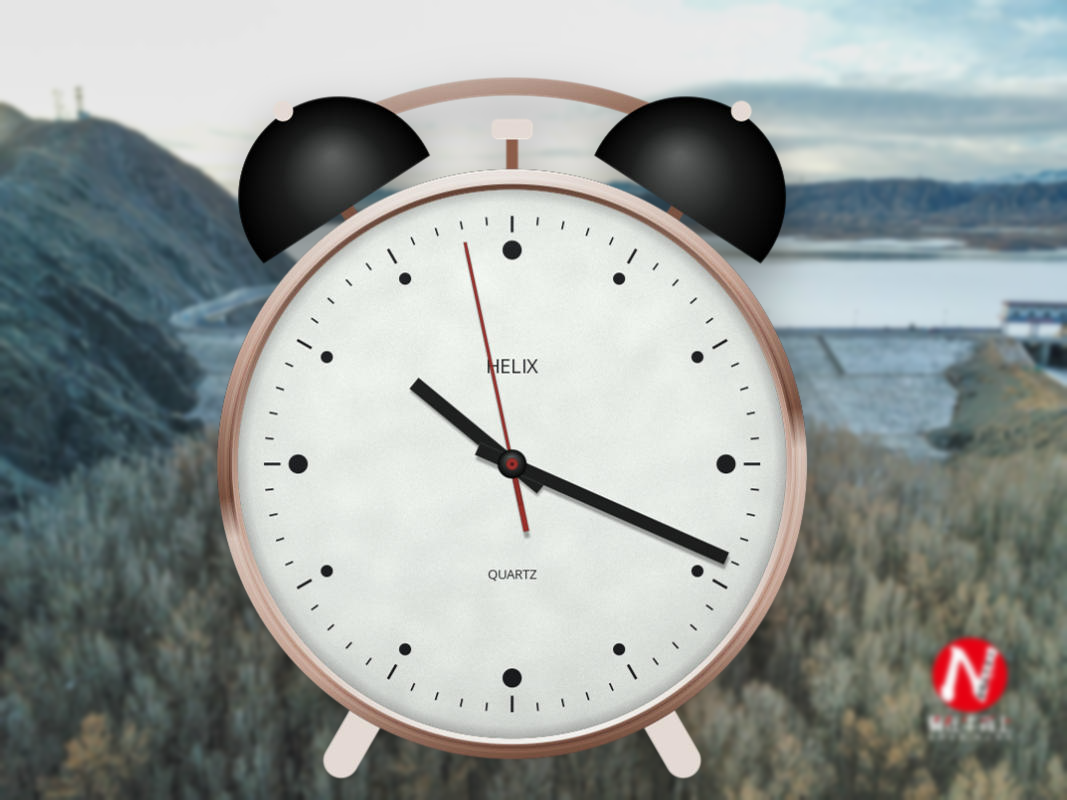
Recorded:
10.18.58
